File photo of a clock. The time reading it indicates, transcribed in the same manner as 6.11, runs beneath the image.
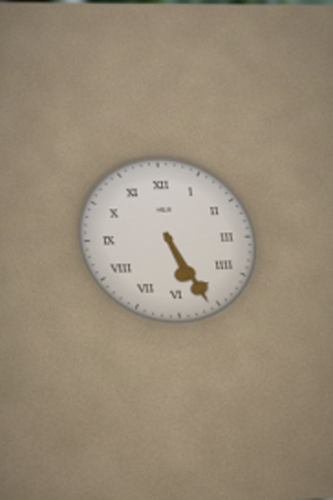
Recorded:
5.26
